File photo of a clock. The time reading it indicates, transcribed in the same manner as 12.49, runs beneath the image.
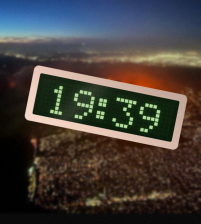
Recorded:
19.39
